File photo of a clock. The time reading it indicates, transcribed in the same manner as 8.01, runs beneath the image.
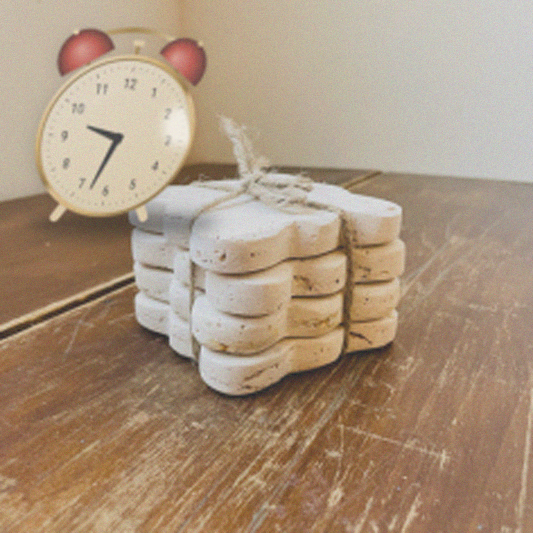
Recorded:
9.33
